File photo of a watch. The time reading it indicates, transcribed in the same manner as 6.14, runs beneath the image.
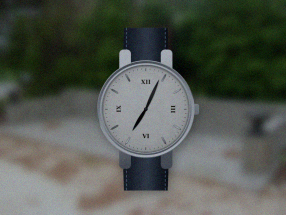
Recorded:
7.04
